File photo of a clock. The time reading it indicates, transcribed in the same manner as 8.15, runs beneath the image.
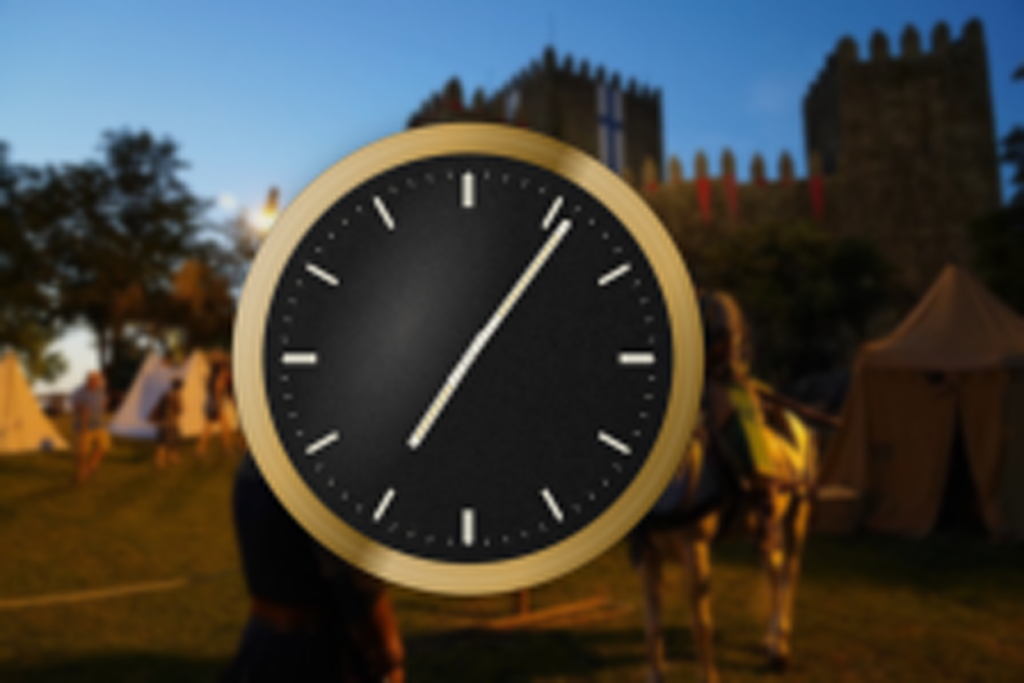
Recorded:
7.06
